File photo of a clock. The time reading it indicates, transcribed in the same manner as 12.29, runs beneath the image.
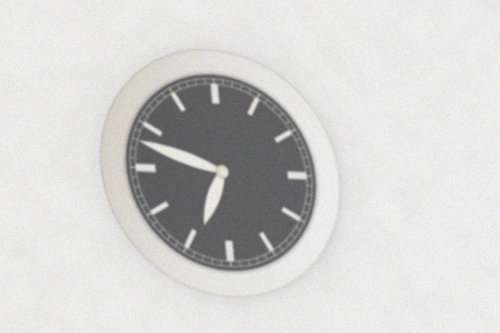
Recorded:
6.48
